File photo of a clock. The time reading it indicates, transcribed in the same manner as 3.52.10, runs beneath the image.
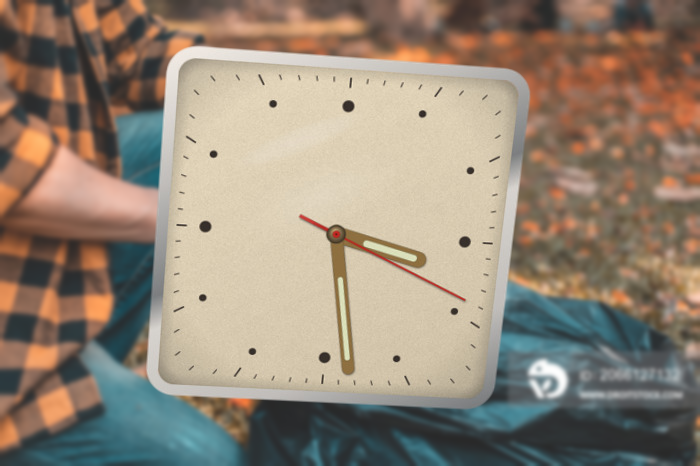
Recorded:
3.28.19
